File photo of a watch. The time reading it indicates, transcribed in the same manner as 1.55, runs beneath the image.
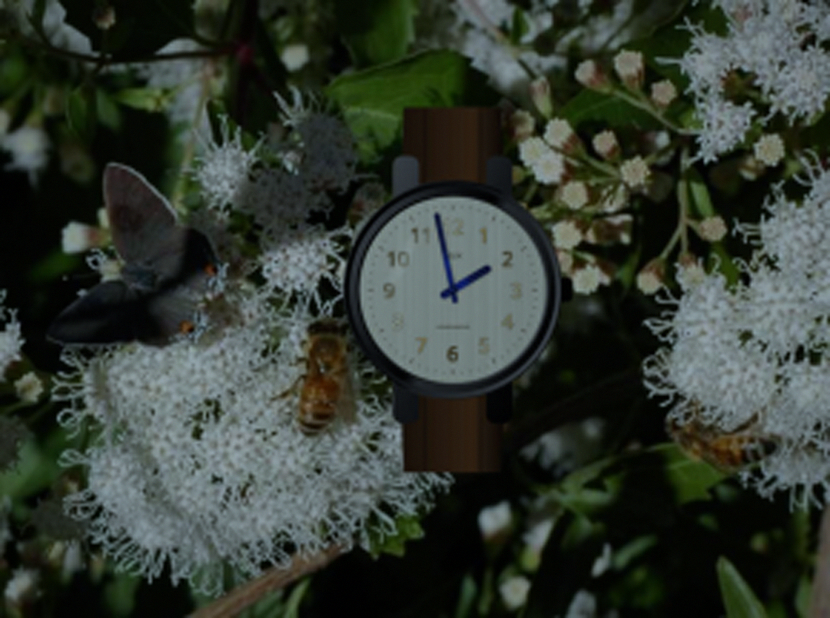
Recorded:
1.58
